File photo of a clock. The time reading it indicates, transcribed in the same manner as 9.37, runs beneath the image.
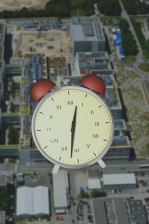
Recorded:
12.32
